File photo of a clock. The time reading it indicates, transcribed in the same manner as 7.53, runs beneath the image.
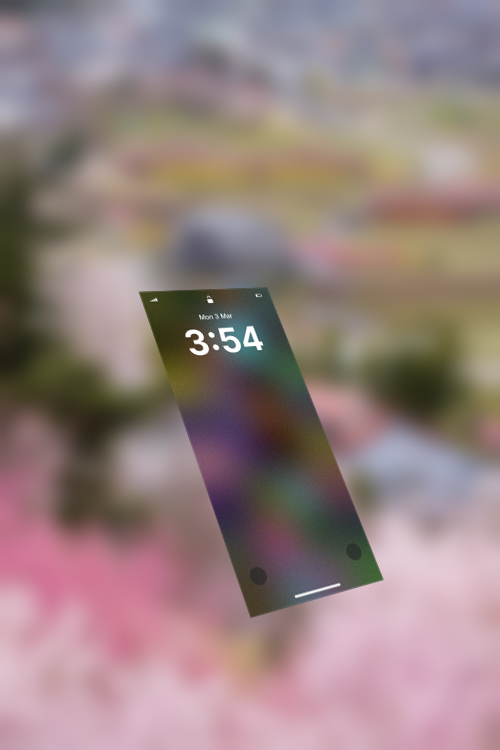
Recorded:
3.54
